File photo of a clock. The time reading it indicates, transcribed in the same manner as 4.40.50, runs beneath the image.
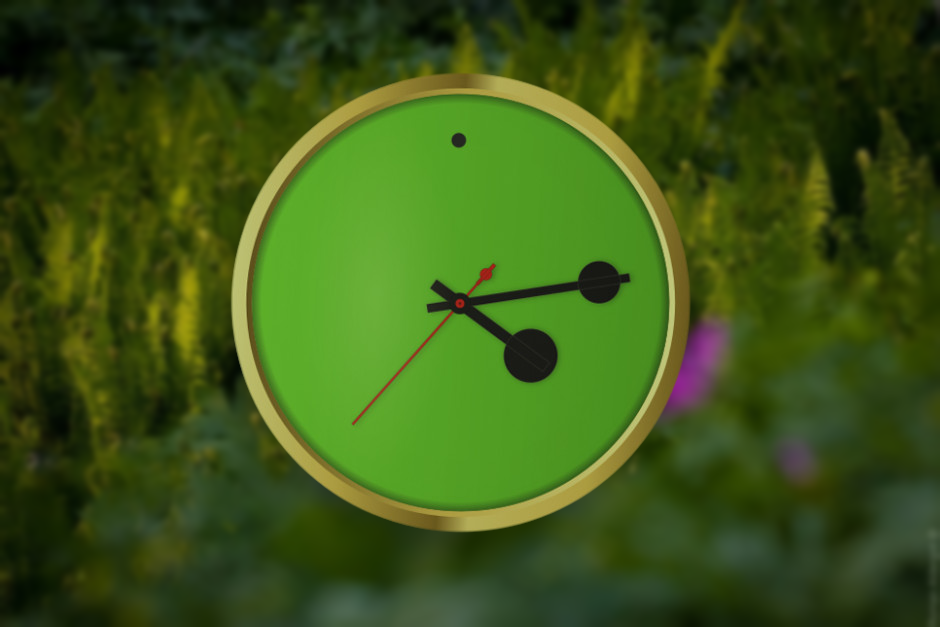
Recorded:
4.13.37
